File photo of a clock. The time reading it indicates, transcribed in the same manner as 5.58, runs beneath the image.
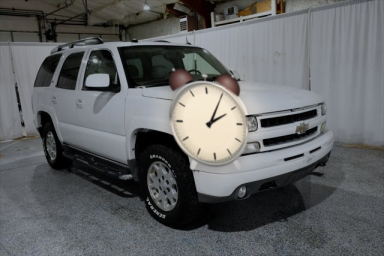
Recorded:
2.05
